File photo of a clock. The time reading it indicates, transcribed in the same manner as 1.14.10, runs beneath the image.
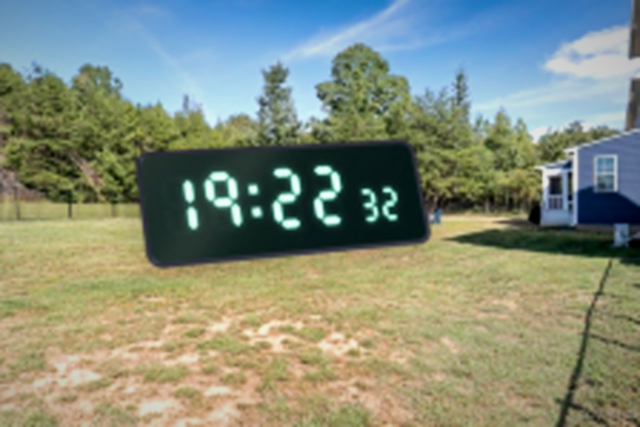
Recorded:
19.22.32
